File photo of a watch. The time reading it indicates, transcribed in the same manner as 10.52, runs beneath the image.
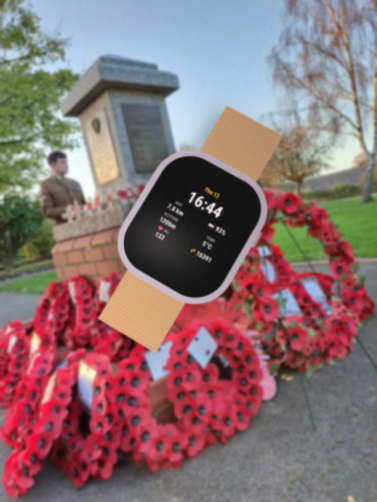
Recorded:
16.44
